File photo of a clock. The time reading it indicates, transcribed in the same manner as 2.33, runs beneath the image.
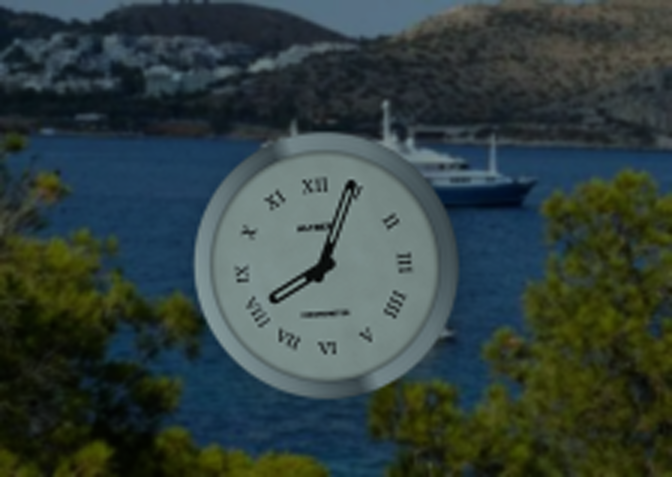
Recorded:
8.04
